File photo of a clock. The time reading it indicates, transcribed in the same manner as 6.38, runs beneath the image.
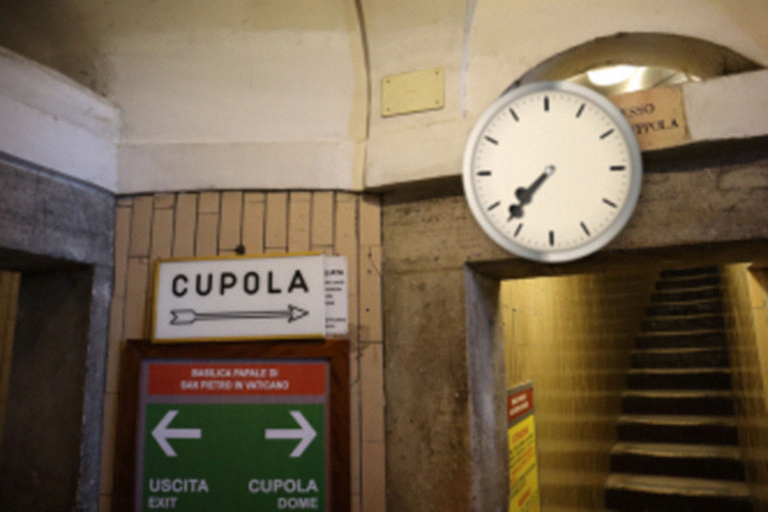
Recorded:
7.37
